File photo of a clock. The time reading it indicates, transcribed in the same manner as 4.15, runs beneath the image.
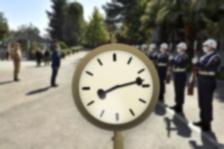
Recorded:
8.13
